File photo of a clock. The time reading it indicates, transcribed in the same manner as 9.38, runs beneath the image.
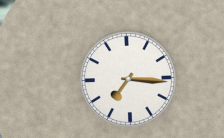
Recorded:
7.16
